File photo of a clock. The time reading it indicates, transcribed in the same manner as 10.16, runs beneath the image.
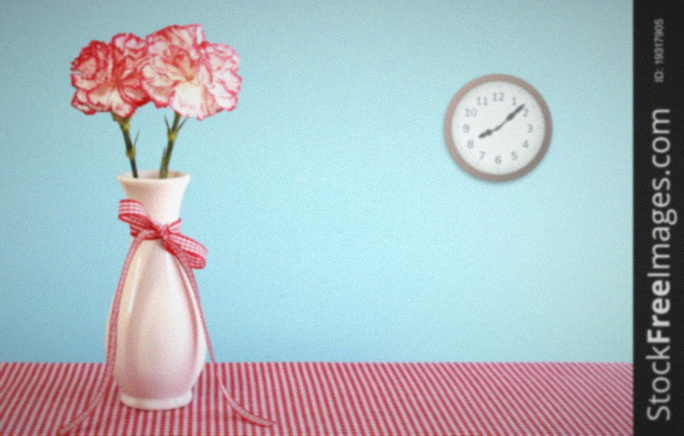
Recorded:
8.08
